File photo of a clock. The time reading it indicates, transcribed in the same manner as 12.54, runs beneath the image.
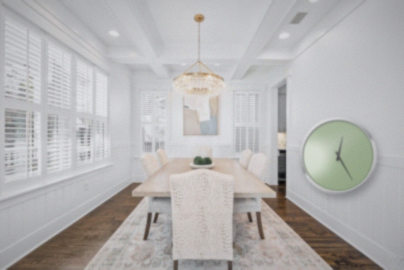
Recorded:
12.25
